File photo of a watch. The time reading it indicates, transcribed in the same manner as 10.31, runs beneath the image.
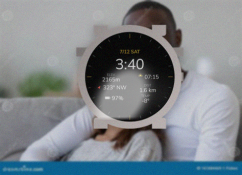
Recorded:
3.40
